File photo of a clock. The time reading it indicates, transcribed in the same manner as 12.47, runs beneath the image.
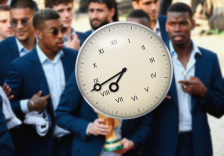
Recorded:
7.43
